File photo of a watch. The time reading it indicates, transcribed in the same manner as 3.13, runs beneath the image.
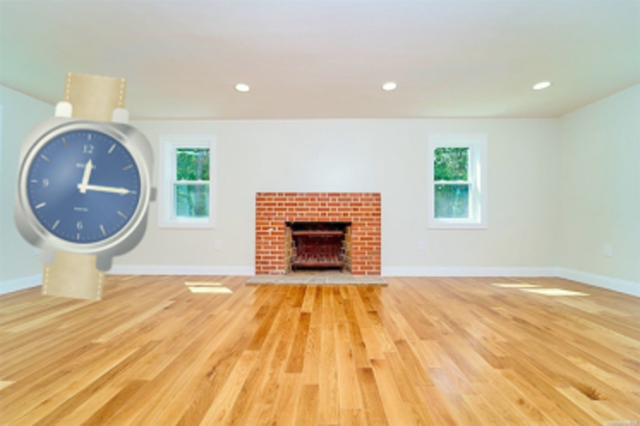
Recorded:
12.15
